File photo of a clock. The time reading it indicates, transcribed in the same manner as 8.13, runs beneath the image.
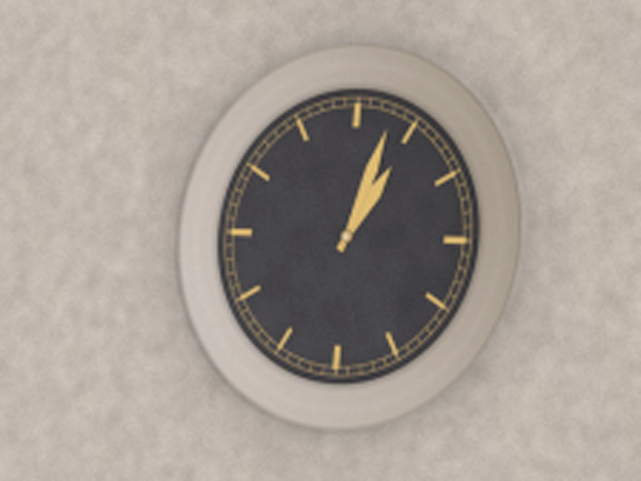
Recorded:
1.03
